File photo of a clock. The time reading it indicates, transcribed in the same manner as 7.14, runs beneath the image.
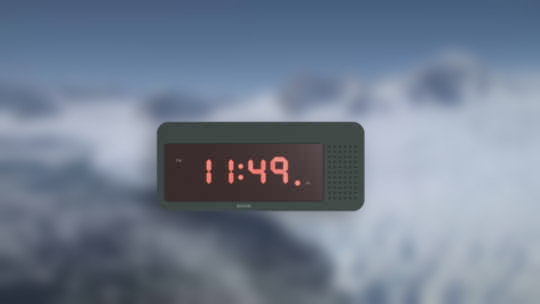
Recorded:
11.49
